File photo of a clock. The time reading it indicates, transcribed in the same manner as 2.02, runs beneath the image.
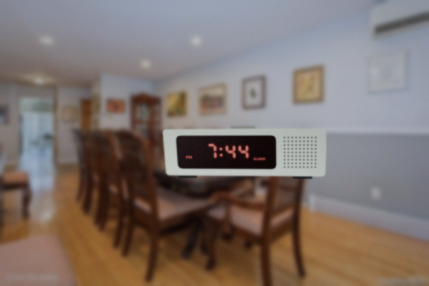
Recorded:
7.44
